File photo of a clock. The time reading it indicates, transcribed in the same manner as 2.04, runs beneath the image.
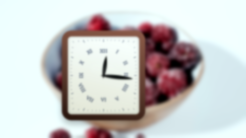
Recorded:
12.16
